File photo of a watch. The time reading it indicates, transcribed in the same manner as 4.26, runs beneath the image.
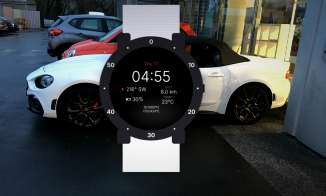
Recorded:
4.55
